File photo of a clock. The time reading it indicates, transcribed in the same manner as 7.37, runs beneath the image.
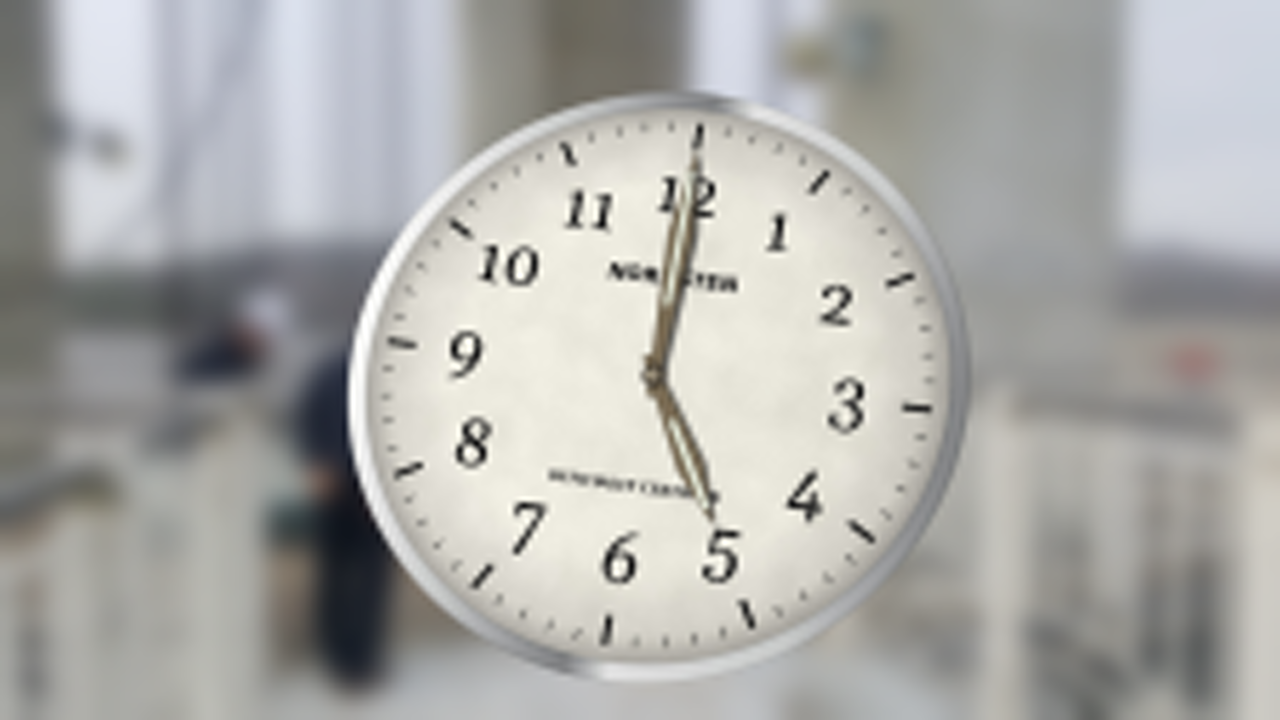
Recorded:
5.00
